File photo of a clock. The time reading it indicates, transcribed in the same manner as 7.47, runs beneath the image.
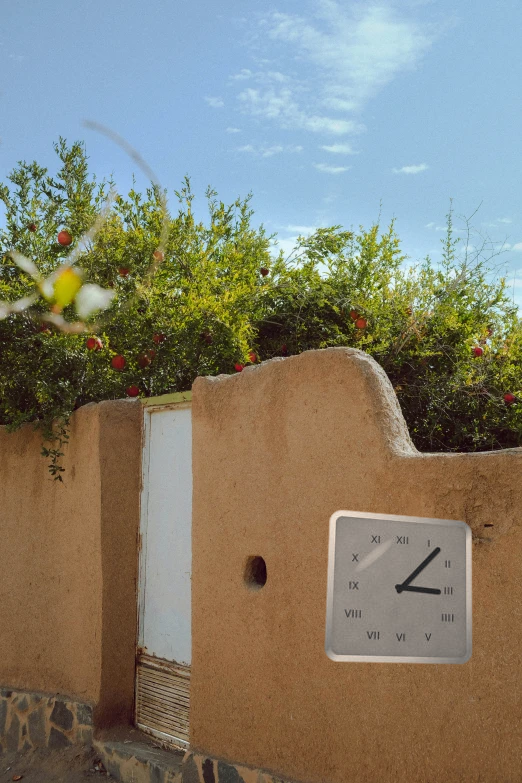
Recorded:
3.07
